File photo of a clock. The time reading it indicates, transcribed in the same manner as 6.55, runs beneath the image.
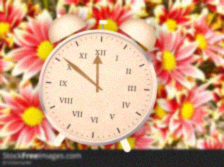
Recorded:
11.51
